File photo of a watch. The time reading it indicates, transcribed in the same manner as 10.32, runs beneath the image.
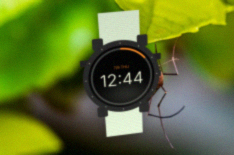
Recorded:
12.44
